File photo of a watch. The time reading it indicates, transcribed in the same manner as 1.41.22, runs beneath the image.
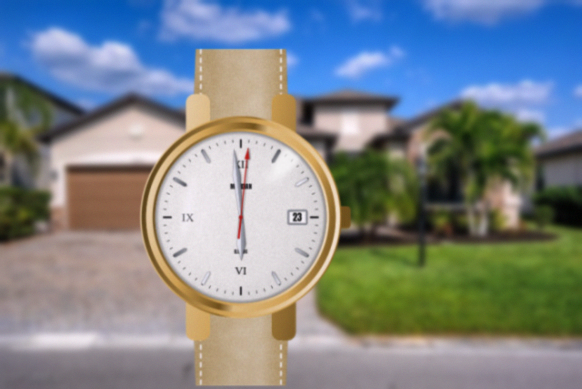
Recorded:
5.59.01
